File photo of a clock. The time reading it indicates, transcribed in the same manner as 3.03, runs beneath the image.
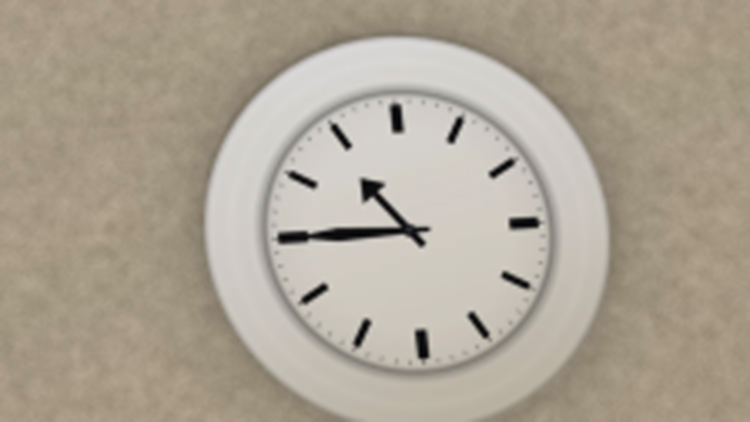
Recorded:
10.45
